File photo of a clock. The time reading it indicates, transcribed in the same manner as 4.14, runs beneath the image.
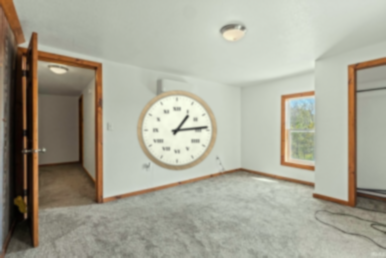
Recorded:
1.14
